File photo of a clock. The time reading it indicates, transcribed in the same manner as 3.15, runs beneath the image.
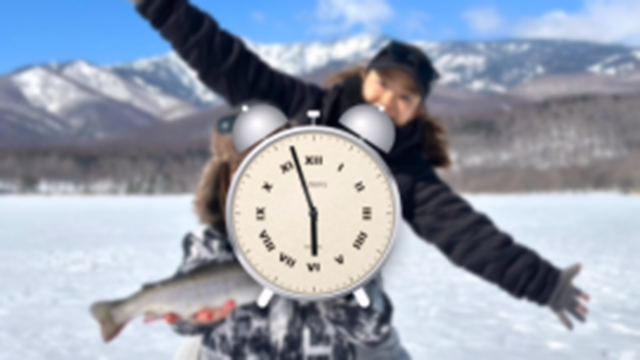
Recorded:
5.57
